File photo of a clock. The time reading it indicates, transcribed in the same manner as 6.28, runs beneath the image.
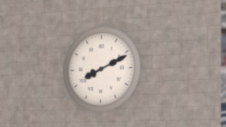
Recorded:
8.11
